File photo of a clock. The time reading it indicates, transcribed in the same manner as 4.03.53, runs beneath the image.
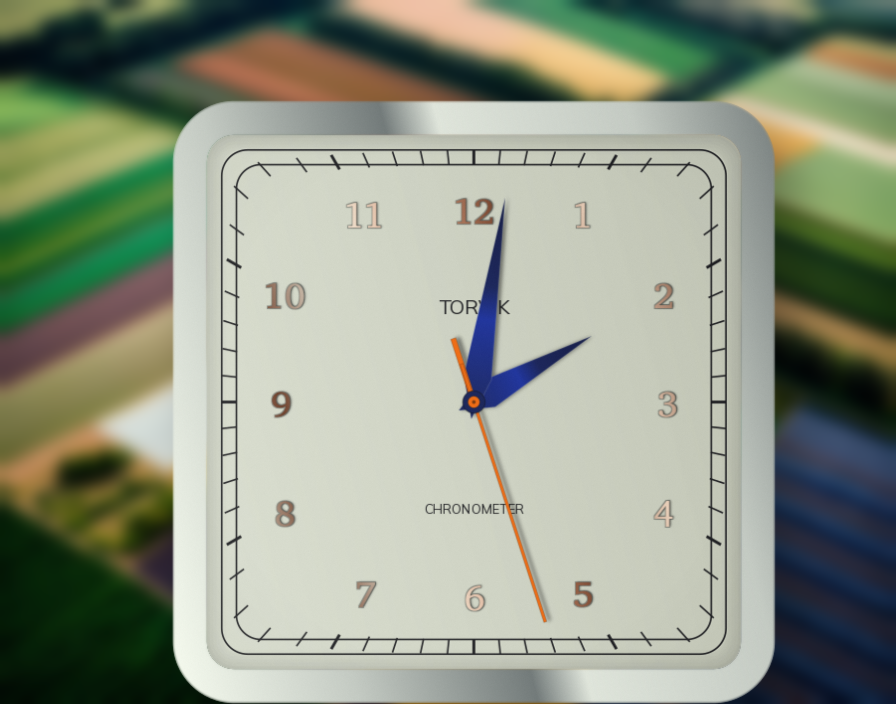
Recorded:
2.01.27
